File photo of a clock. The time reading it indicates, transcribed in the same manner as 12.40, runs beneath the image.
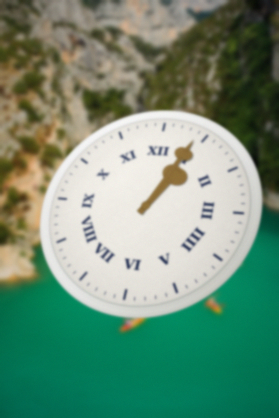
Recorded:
1.04
